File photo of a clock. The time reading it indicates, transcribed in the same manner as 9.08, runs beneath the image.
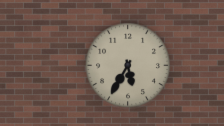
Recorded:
5.35
